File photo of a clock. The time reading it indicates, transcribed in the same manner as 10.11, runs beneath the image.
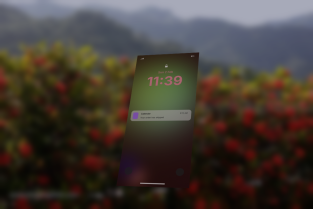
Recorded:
11.39
